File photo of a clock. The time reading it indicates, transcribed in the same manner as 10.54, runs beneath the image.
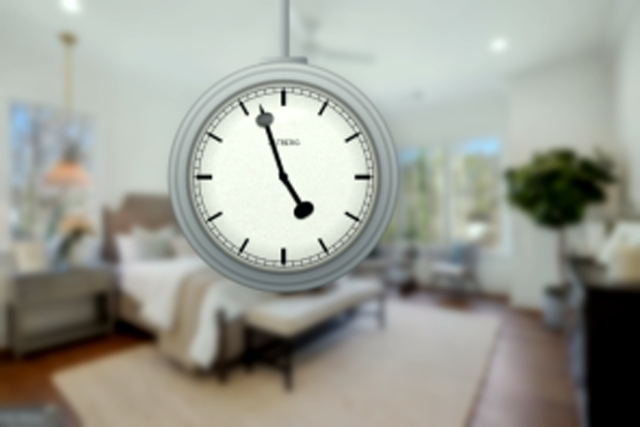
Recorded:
4.57
